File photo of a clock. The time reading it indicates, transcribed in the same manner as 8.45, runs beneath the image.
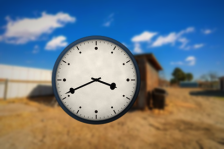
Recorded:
3.41
